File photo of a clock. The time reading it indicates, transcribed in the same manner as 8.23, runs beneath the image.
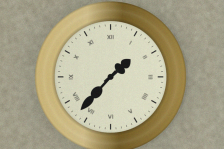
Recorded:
1.37
